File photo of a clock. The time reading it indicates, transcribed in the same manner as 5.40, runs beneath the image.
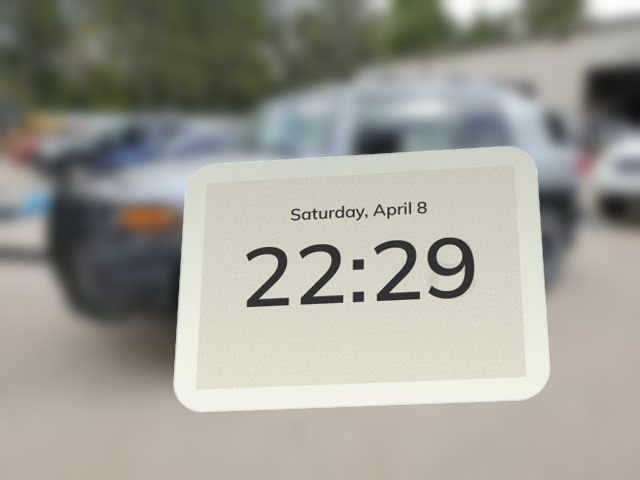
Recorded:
22.29
